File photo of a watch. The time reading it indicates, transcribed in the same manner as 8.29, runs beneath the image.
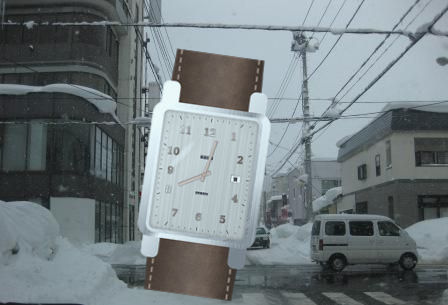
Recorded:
8.02
